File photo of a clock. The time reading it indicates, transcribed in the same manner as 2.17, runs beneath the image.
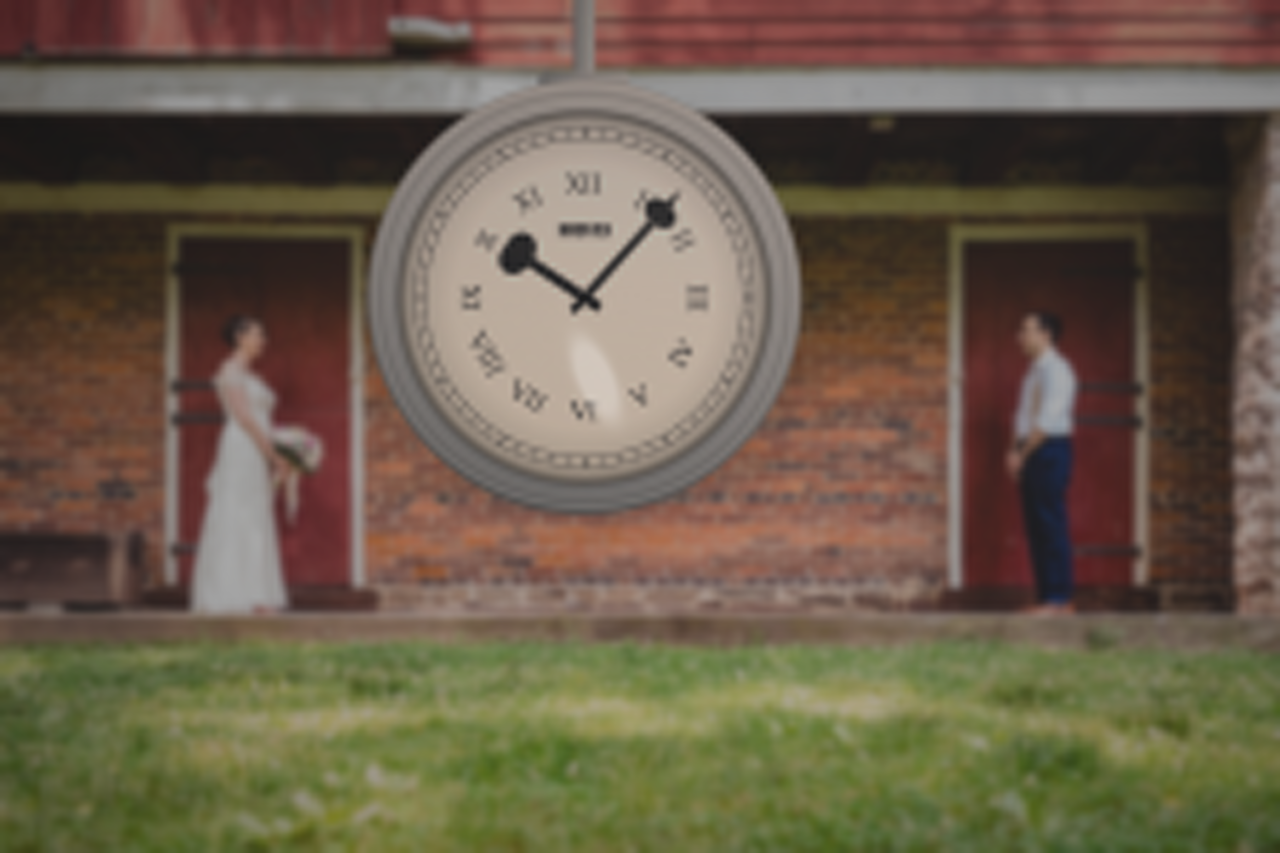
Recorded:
10.07
